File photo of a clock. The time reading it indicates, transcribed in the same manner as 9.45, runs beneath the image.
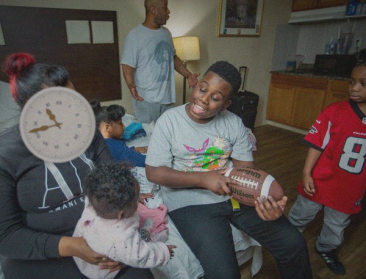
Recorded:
10.42
